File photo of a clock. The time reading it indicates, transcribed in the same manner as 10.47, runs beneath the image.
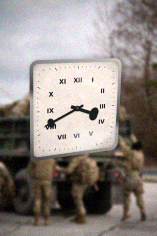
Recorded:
3.41
